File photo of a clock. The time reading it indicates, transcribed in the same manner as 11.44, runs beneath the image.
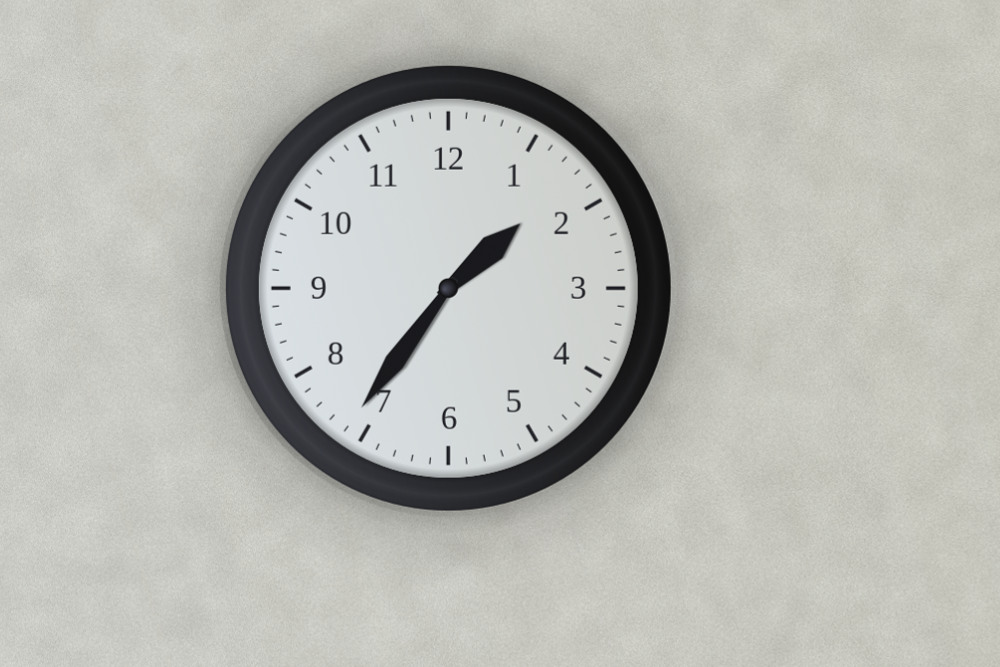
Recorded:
1.36
